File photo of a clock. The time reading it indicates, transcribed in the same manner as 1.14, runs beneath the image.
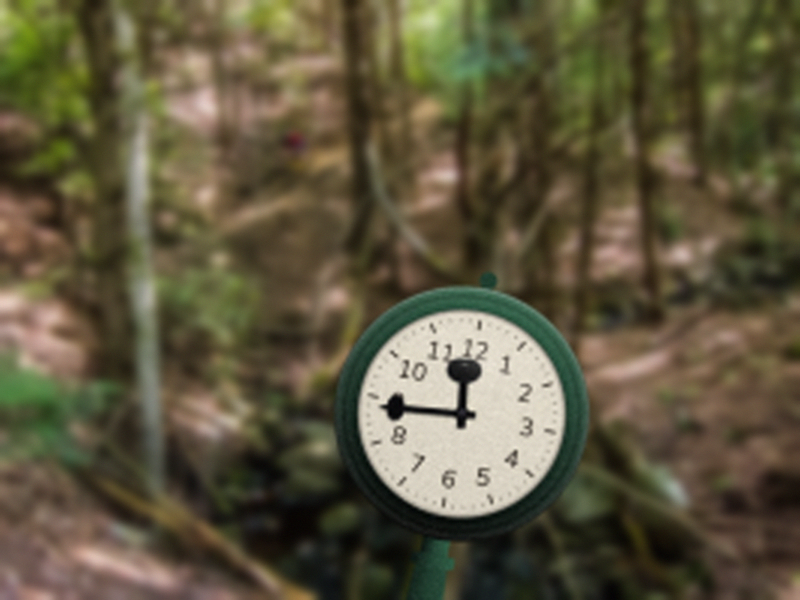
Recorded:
11.44
